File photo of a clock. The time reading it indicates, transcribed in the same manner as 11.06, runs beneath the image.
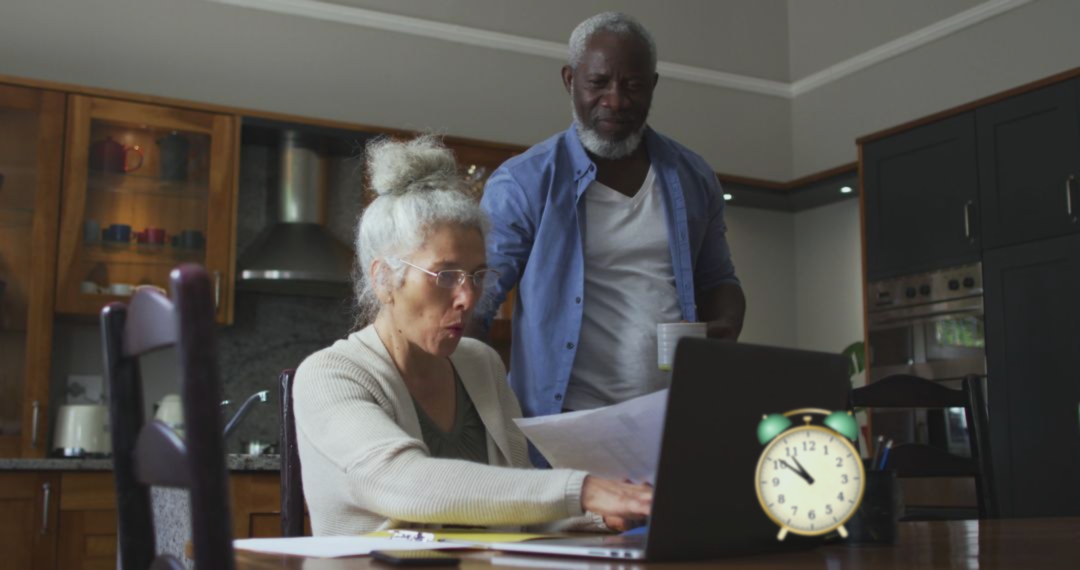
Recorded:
10.51
